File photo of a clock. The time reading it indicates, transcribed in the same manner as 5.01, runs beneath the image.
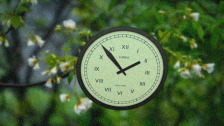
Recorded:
1.53
